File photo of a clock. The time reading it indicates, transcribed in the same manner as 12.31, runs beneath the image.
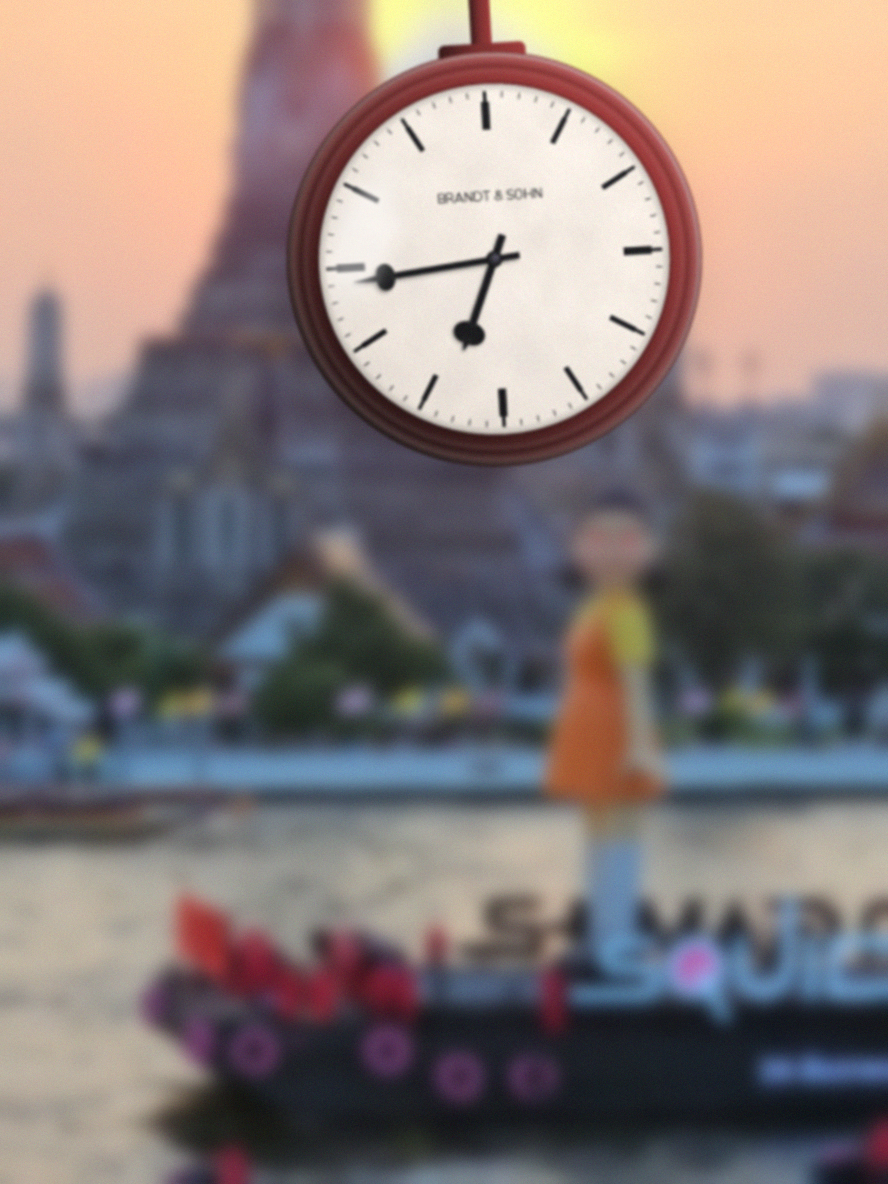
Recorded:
6.44
